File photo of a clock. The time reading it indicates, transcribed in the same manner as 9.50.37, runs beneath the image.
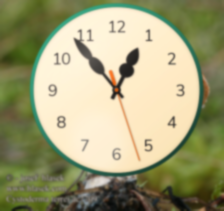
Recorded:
12.53.27
